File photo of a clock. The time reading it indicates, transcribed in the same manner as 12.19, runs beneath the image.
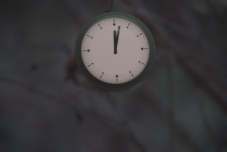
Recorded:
12.02
